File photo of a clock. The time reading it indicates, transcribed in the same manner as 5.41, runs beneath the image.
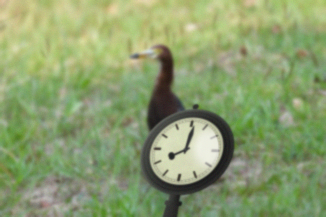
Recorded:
8.01
